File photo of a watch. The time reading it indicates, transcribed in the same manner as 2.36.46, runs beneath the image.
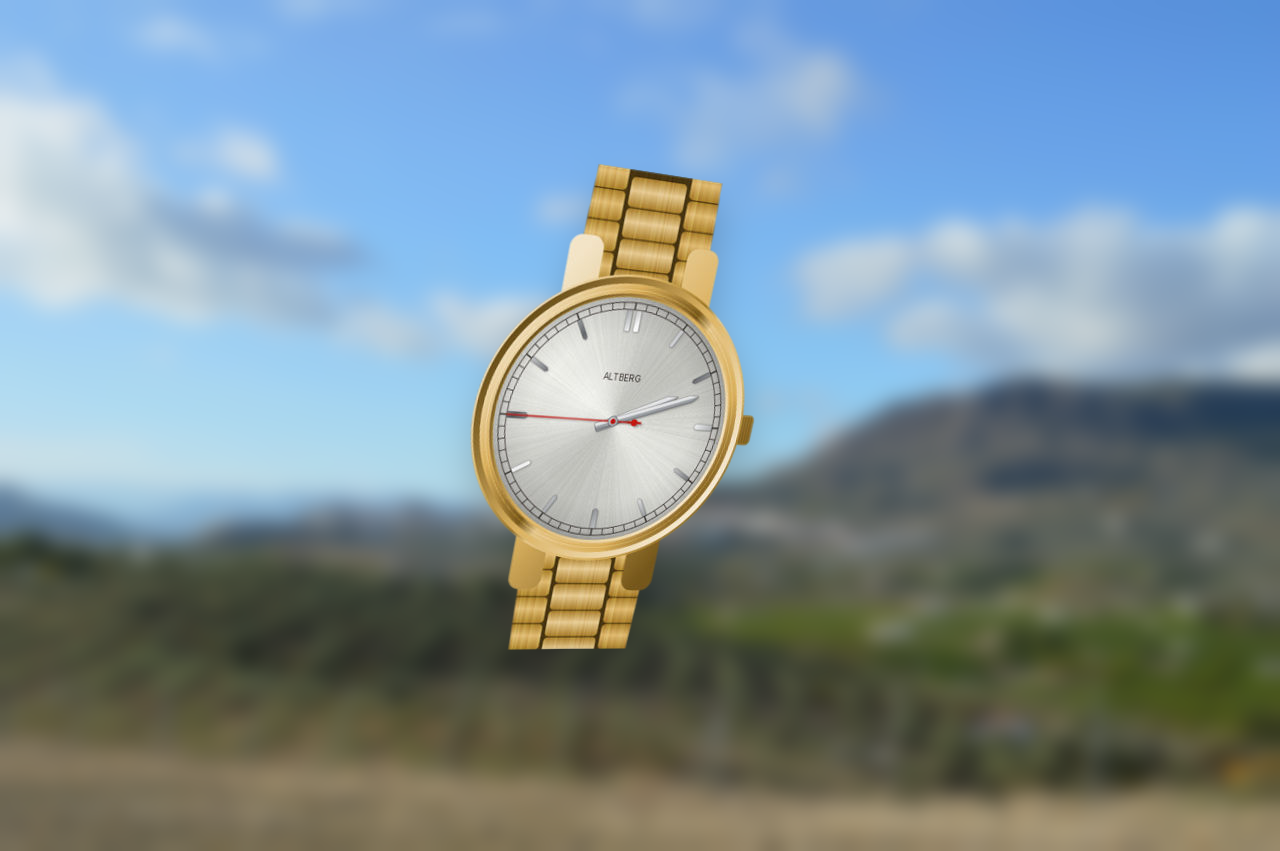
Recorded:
2.11.45
